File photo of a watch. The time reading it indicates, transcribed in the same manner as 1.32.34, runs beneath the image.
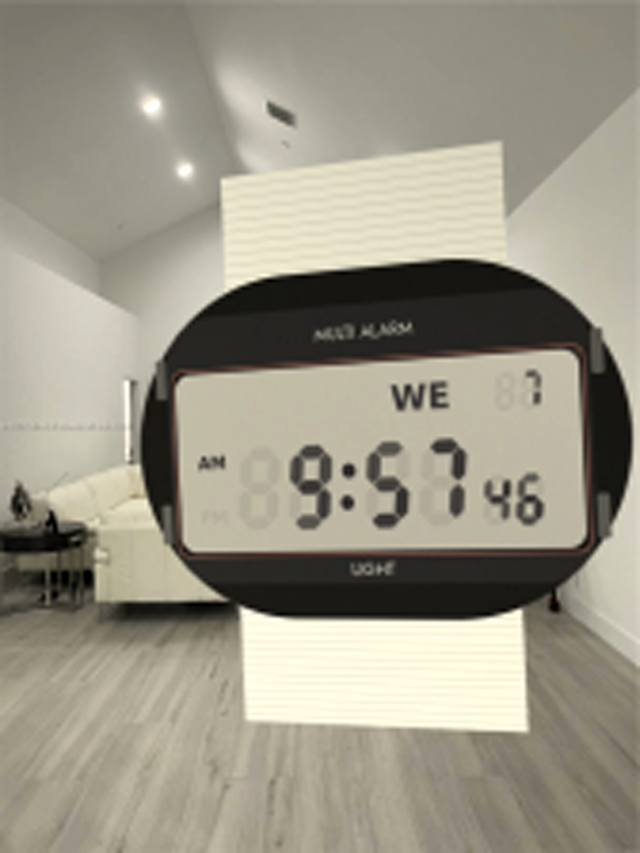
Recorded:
9.57.46
